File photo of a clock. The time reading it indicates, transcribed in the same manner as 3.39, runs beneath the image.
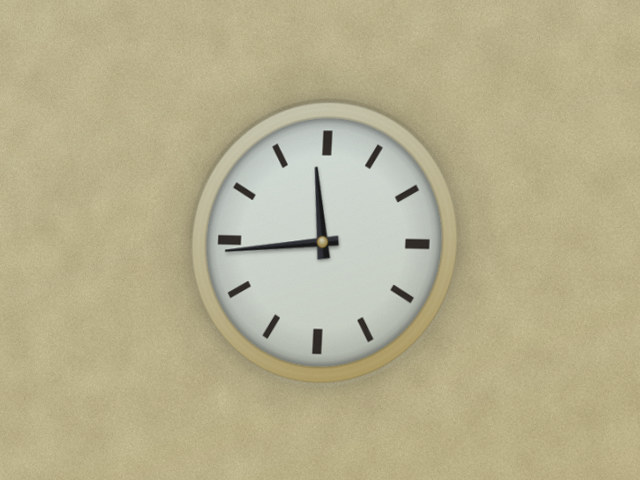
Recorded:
11.44
